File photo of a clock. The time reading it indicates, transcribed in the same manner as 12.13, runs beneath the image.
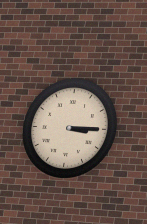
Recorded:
3.15
